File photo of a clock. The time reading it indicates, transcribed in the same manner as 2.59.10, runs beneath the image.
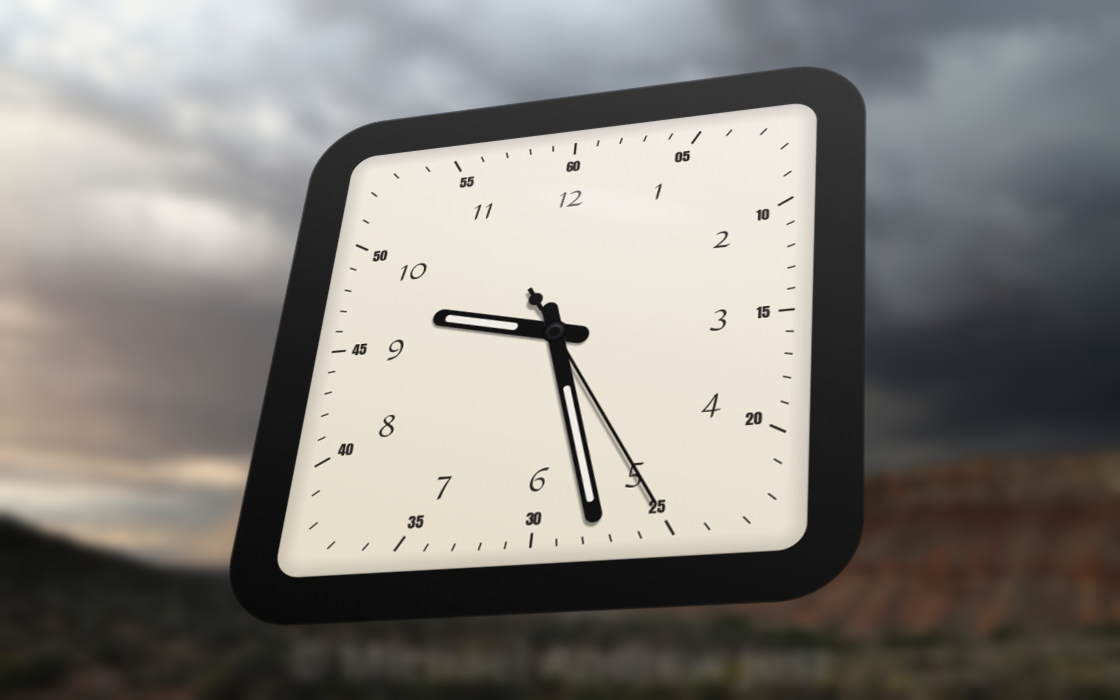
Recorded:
9.27.25
